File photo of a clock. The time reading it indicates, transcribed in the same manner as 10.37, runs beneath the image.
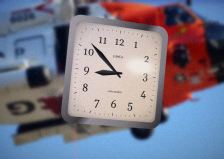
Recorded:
8.52
